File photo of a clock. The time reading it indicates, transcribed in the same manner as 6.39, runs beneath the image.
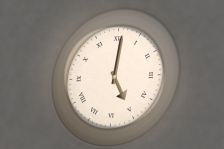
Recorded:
5.01
